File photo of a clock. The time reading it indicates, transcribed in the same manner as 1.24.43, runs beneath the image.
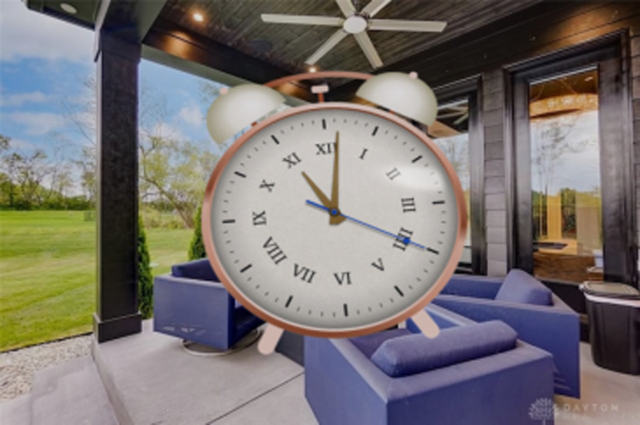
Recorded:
11.01.20
